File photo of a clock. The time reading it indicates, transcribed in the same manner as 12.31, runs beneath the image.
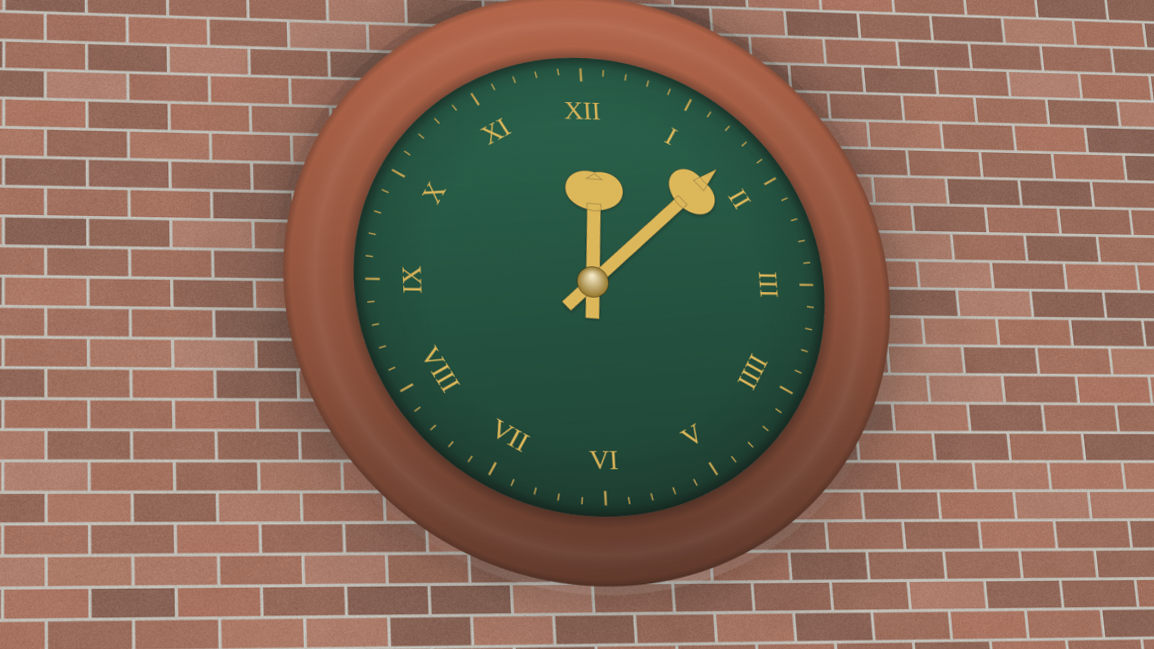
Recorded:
12.08
